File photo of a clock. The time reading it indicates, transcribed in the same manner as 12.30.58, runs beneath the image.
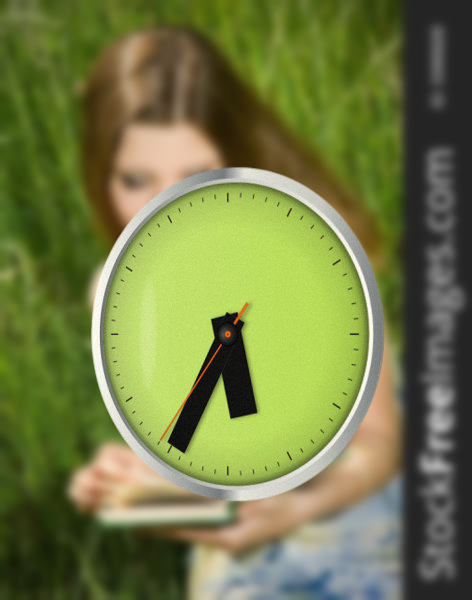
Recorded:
5.34.36
